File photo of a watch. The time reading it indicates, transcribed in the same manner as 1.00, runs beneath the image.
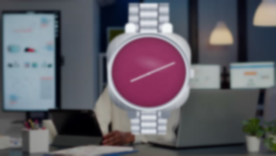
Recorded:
8.11
